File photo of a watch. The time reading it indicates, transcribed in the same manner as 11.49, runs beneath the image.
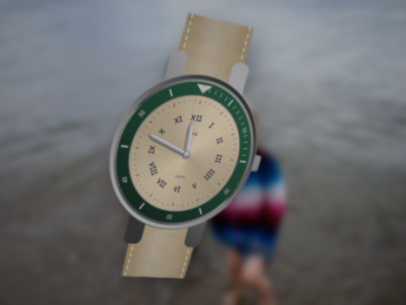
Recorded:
11.48
